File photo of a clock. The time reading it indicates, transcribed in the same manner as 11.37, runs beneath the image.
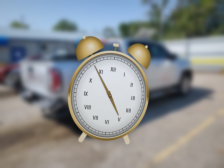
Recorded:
4.54
